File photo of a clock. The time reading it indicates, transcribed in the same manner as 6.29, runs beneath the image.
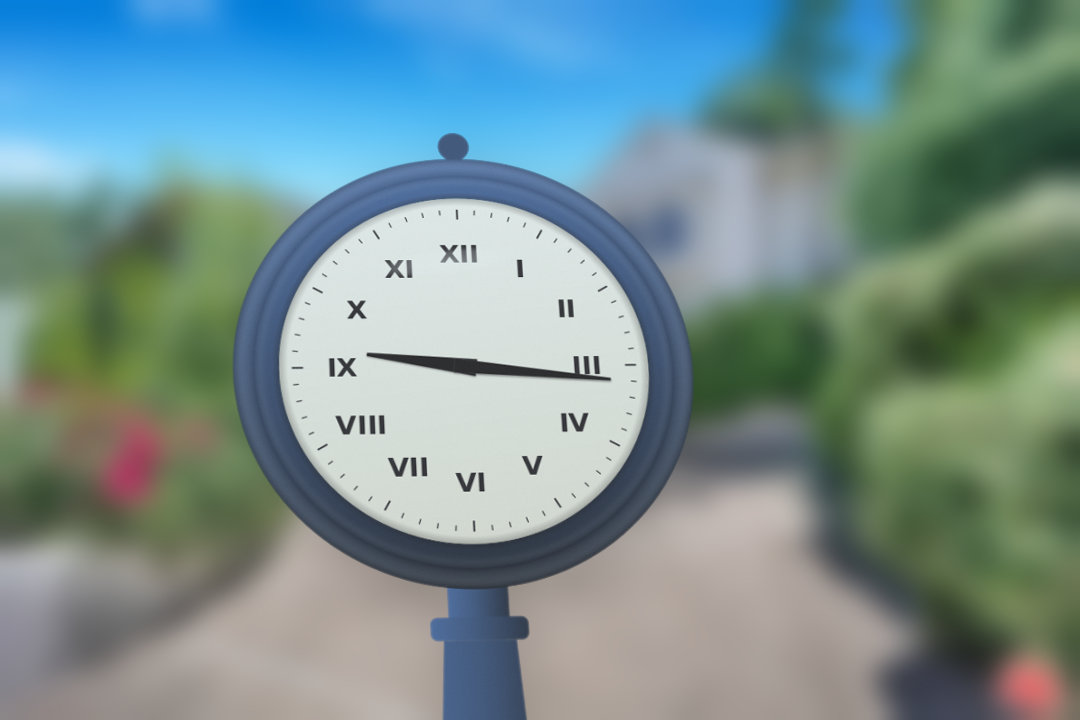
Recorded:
9.16
